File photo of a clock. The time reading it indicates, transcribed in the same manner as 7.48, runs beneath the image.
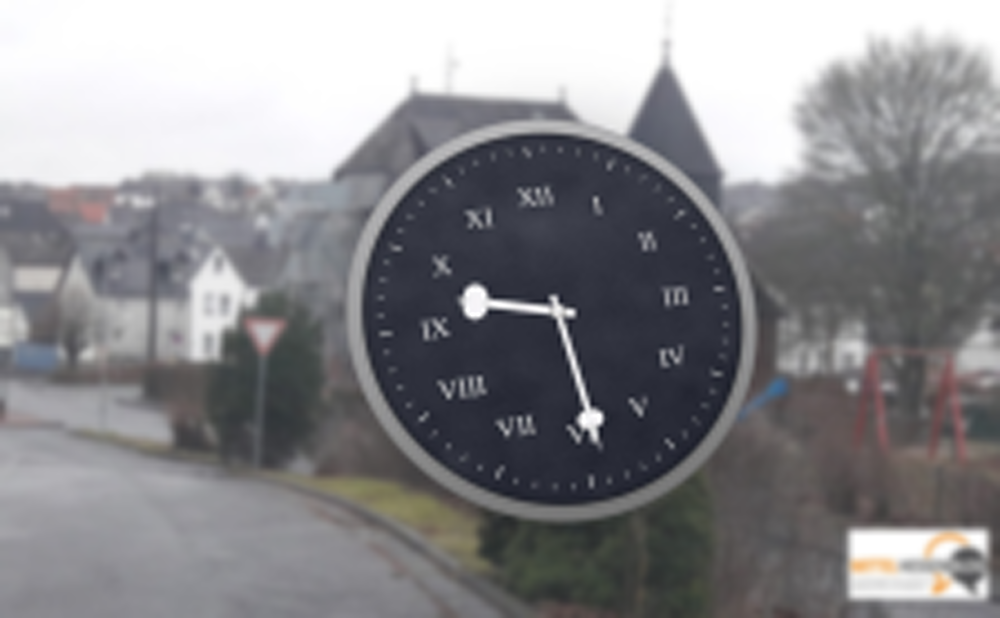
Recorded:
9.29
